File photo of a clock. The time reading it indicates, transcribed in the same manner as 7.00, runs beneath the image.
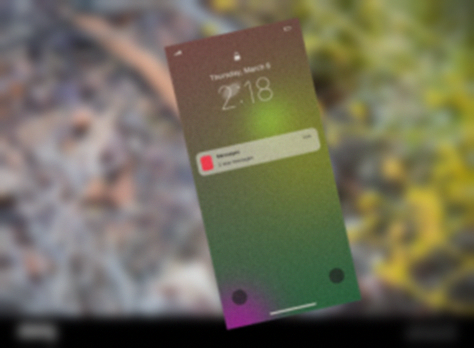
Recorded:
2.18
